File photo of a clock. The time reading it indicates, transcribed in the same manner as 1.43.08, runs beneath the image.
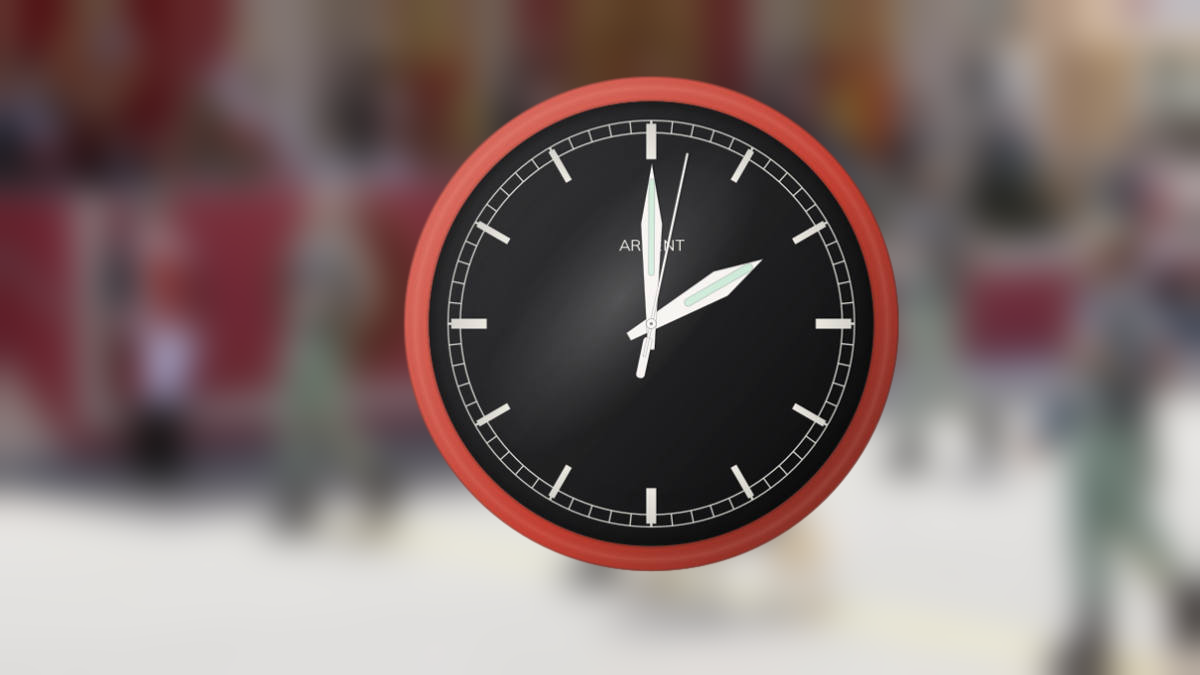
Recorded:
2.00.02
